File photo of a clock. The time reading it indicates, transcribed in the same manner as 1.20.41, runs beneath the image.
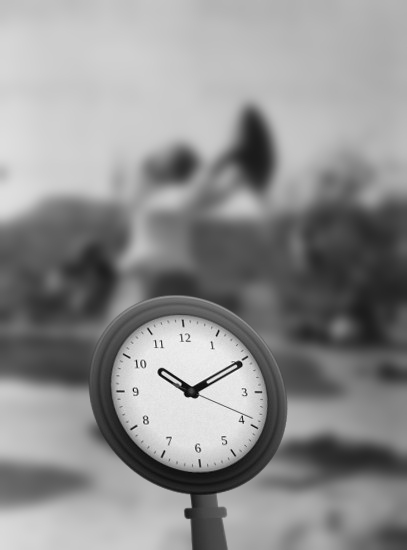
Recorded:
10.10.19
